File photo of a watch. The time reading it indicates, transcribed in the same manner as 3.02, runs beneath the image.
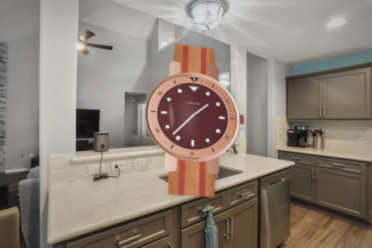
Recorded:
1.37
